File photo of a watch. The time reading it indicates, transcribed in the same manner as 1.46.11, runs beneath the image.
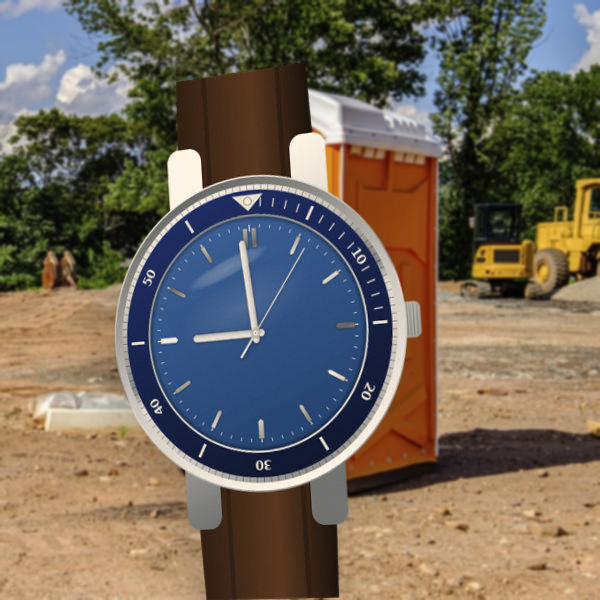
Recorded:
8.59.06
